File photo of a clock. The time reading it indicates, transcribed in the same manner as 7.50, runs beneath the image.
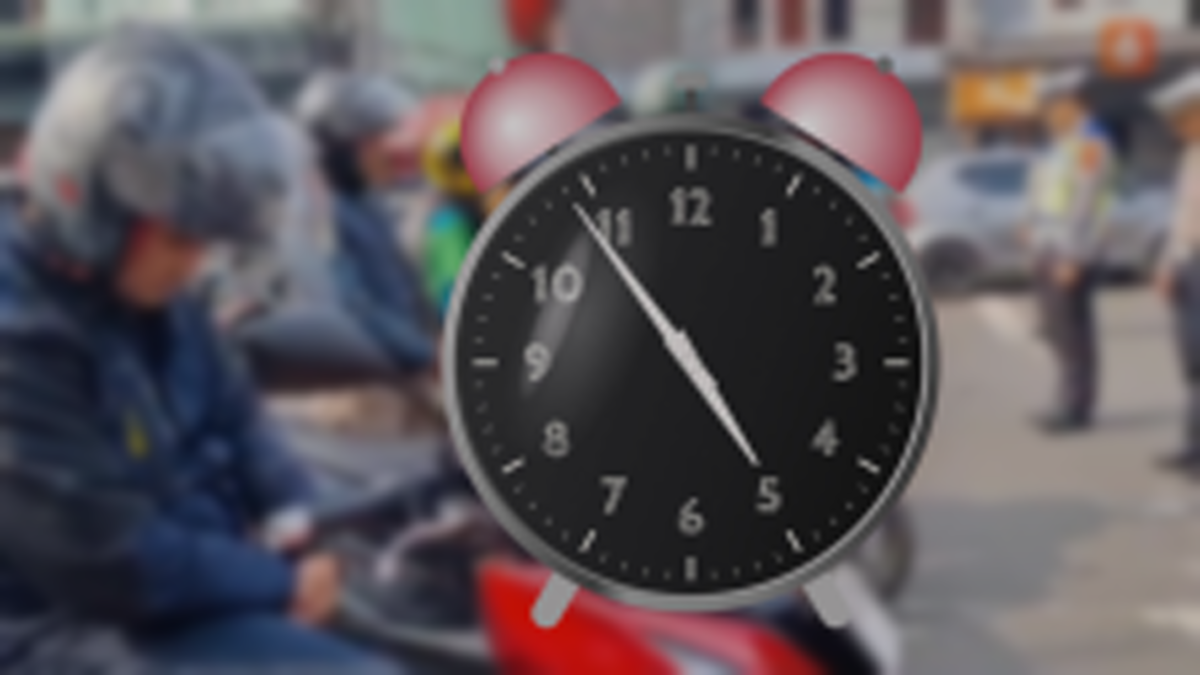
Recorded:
4.54
